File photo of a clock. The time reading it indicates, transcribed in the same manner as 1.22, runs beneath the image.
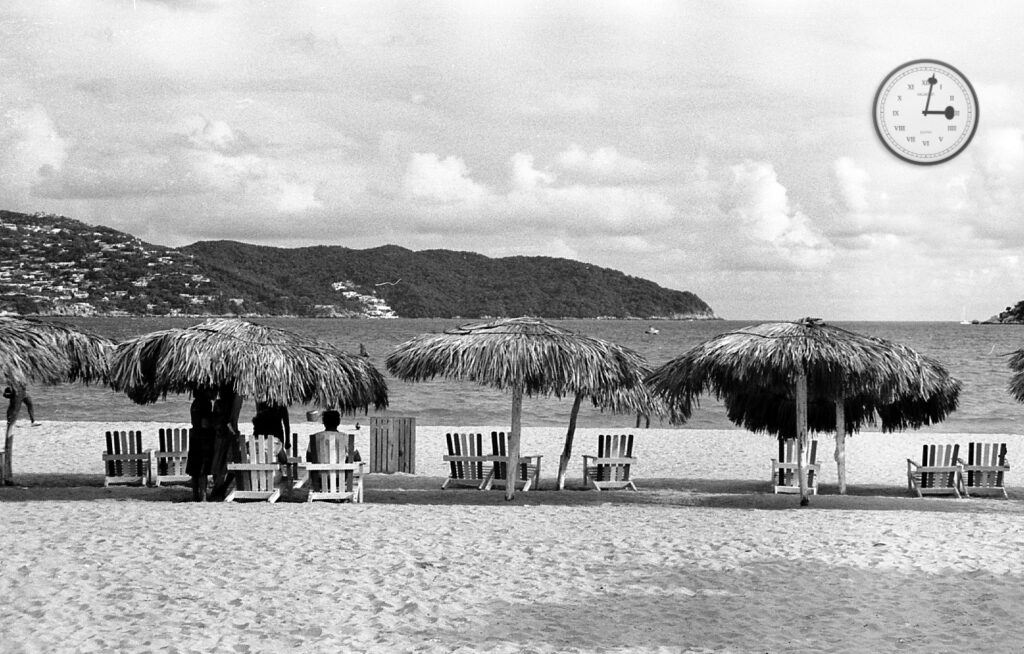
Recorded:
3.02
